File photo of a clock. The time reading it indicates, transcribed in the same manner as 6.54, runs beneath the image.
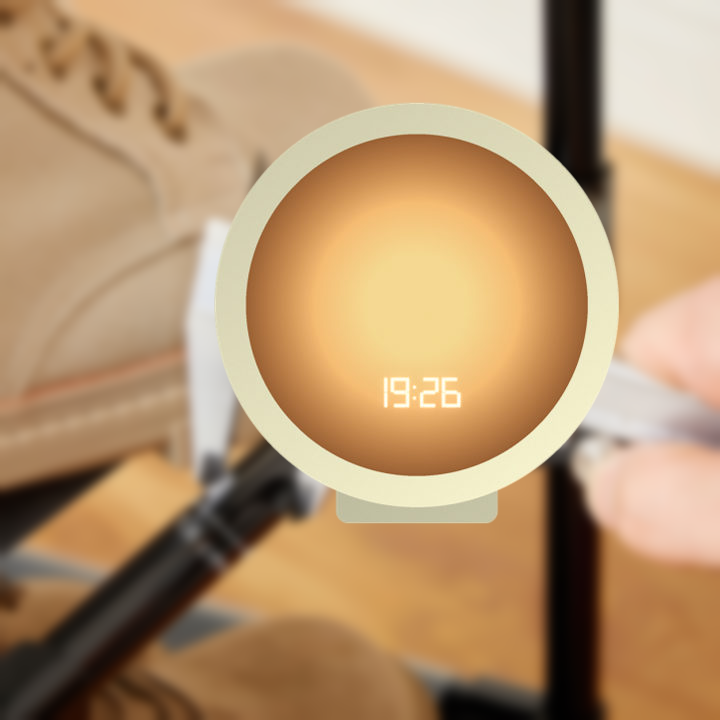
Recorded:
19.26
